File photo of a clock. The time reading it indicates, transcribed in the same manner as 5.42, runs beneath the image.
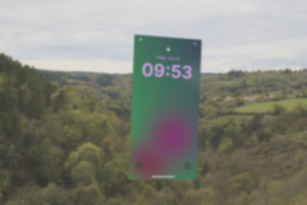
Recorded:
9.53
